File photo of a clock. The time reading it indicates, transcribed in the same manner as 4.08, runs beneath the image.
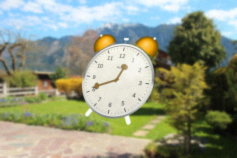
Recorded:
12.41
